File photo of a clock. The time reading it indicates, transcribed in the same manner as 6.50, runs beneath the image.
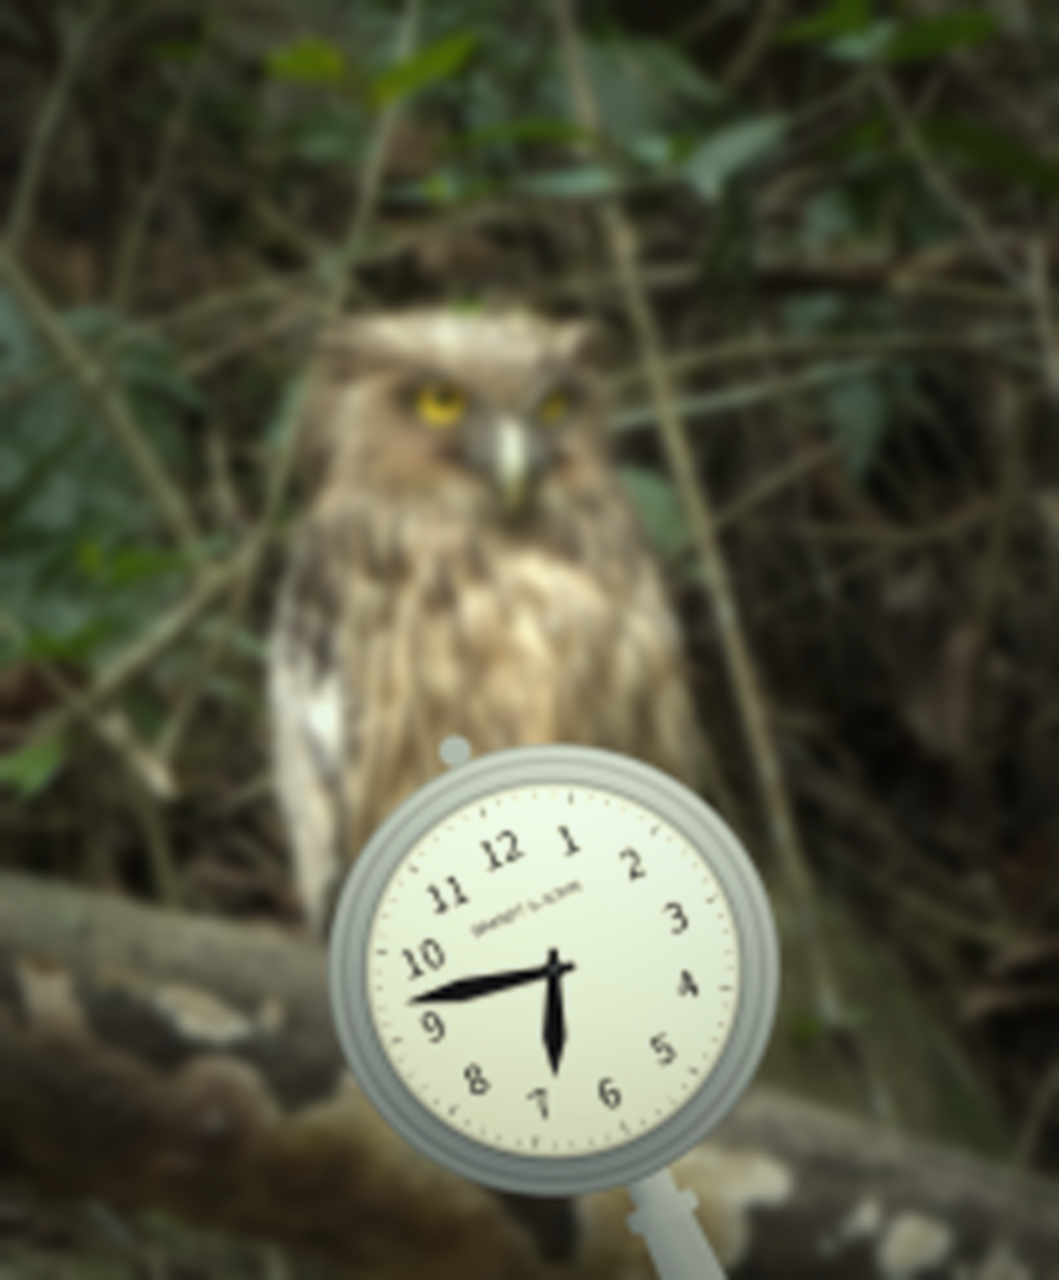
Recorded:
6.47
